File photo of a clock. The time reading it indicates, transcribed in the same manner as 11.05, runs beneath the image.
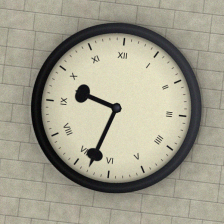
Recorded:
9.33
